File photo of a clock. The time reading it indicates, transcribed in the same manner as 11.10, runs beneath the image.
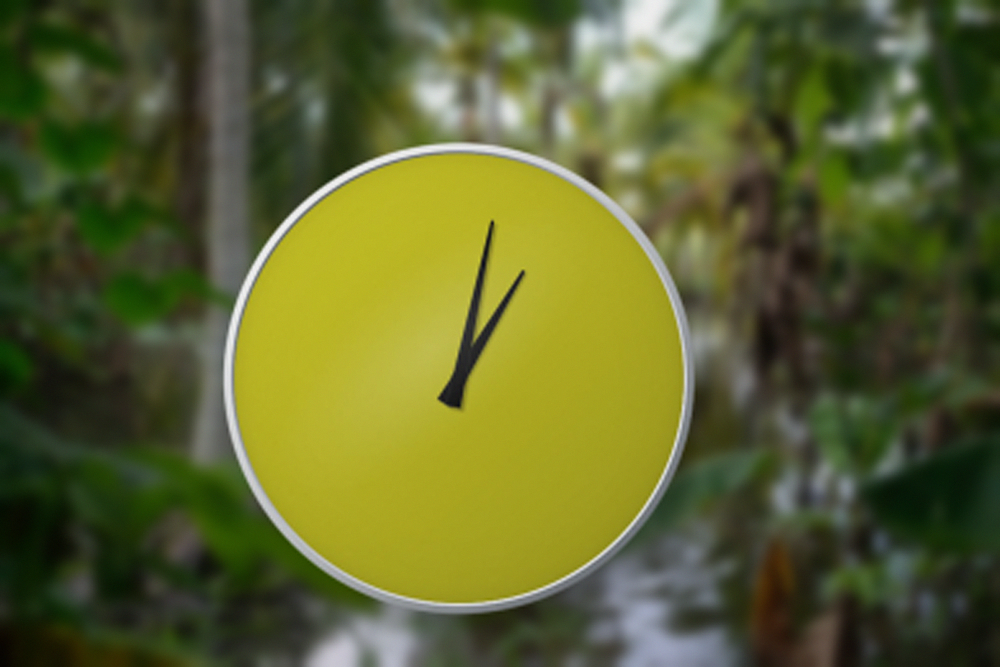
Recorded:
1.02
